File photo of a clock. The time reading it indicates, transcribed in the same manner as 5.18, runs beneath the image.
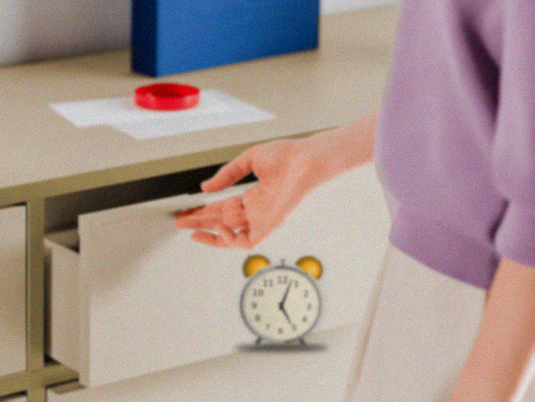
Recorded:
5.03
